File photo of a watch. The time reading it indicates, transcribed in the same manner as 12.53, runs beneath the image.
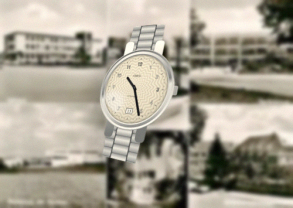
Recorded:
10.26
